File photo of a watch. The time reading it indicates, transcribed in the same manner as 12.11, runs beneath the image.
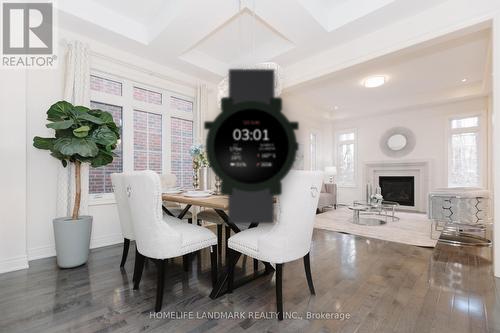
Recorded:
3.01
